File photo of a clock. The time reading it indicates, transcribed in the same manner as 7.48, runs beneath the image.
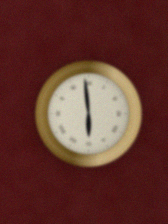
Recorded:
5.59
